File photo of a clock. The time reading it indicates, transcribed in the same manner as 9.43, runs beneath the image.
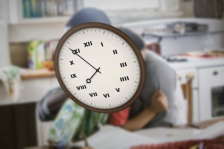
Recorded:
7.54
